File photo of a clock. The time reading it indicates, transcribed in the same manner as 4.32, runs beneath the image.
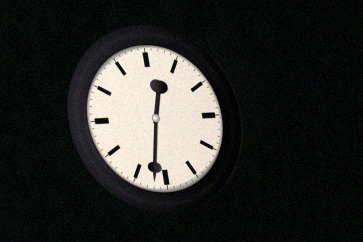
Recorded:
12.32
